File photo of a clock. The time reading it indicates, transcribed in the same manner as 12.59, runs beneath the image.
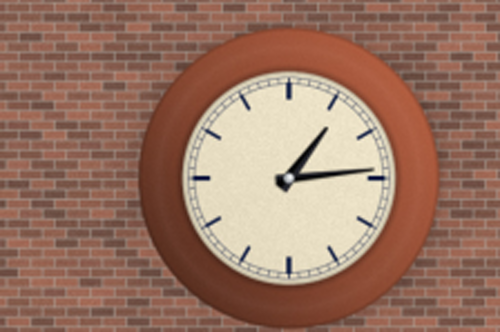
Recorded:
1.14
